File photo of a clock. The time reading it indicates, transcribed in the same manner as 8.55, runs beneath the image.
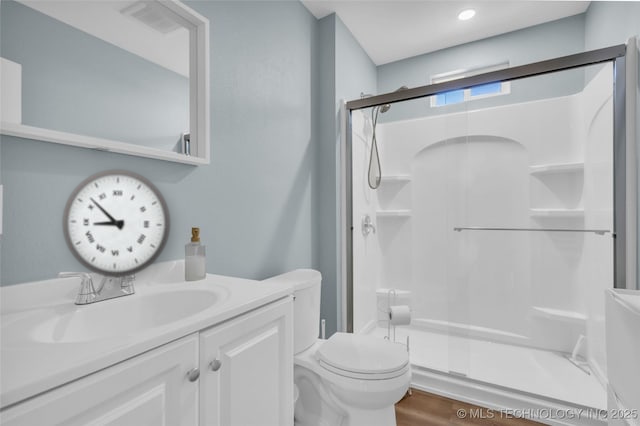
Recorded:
8.52
